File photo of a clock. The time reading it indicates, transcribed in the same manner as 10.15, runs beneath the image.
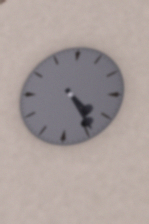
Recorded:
4.24
